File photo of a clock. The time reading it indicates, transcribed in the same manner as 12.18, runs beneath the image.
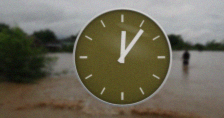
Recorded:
12.06
